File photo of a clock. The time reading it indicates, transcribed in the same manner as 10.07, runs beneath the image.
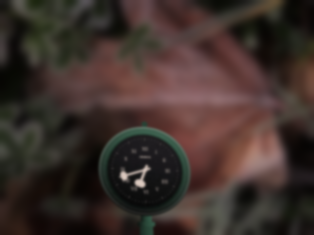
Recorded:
6.42
